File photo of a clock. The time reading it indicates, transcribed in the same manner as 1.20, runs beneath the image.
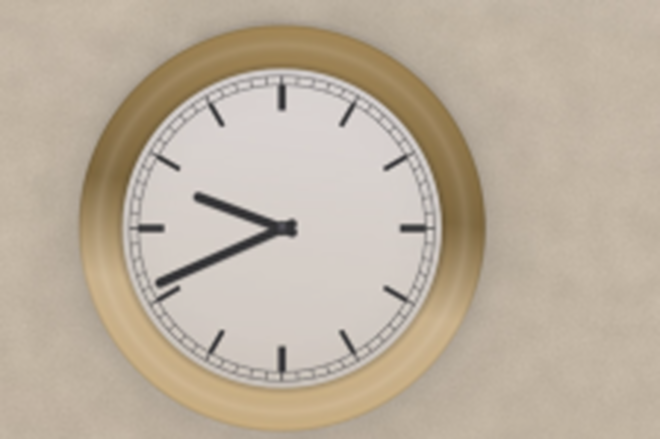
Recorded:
9.41
